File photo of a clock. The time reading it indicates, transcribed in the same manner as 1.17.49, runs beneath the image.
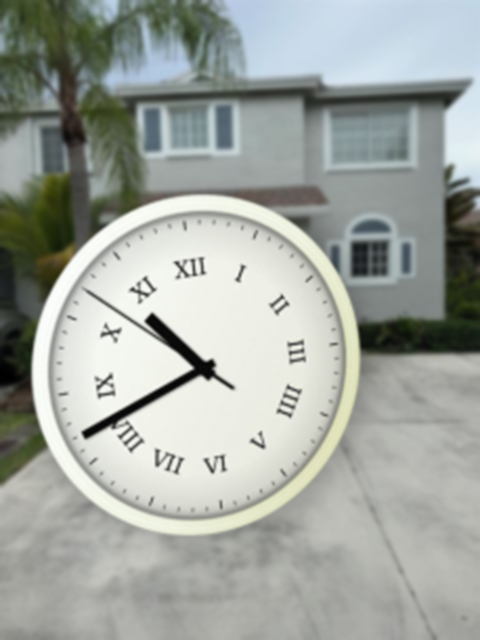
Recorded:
10.41.52
